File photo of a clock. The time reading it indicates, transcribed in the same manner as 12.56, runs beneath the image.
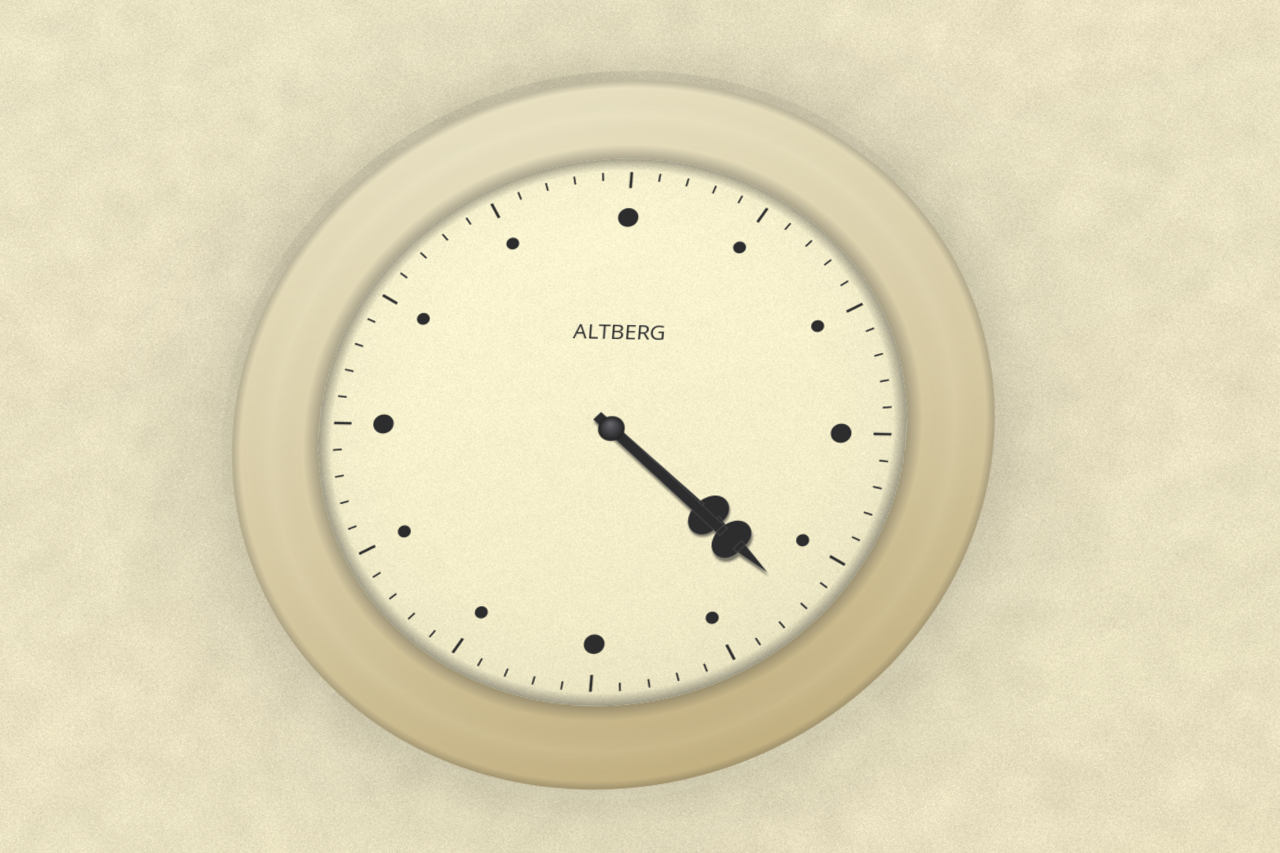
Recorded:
4.22
